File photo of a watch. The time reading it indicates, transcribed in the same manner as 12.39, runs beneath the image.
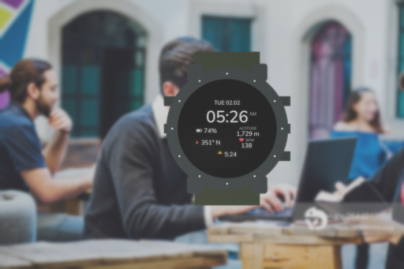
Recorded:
5.26
